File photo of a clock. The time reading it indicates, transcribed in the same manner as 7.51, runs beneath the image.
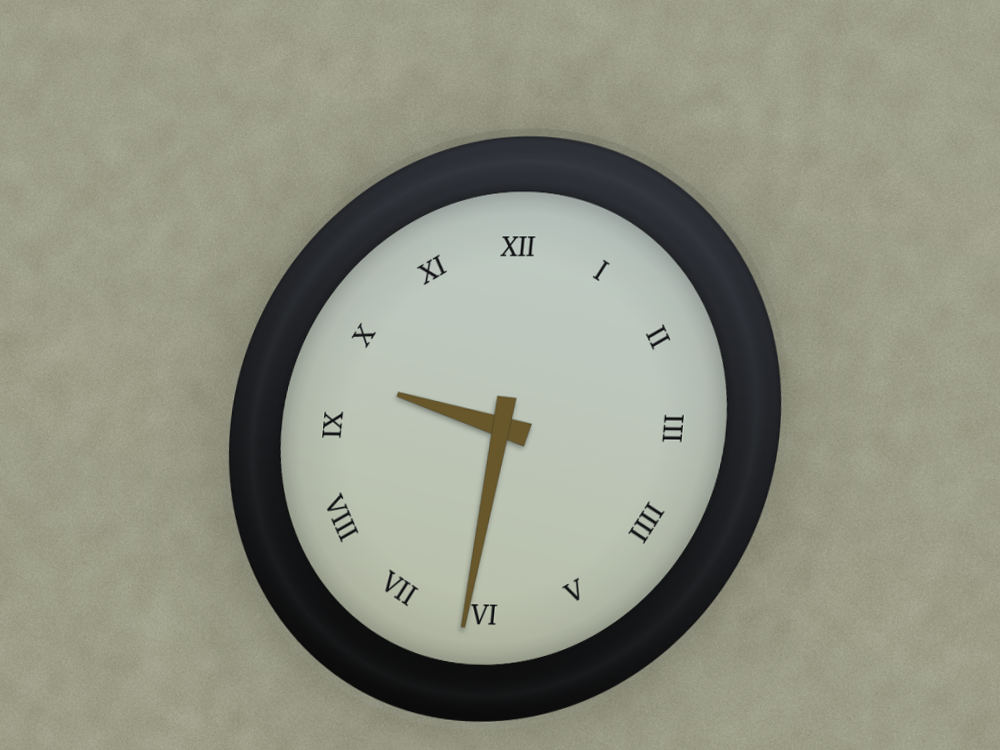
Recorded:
9.31
